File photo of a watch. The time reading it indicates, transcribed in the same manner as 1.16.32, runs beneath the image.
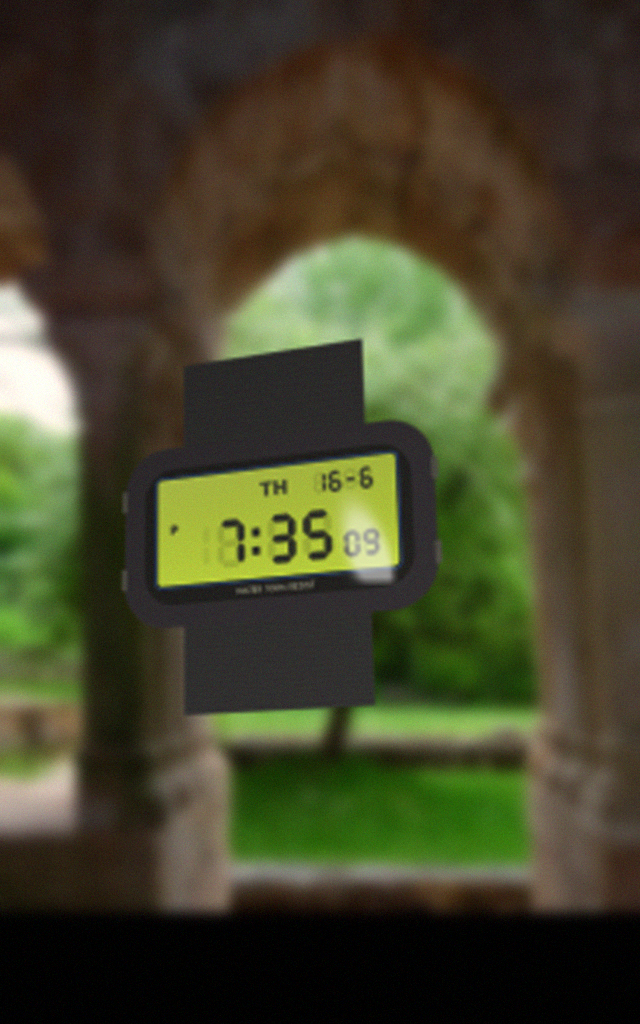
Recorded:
7.35.09
